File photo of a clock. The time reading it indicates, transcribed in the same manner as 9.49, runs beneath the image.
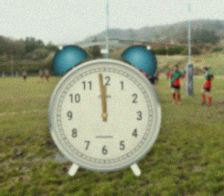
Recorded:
11.59
